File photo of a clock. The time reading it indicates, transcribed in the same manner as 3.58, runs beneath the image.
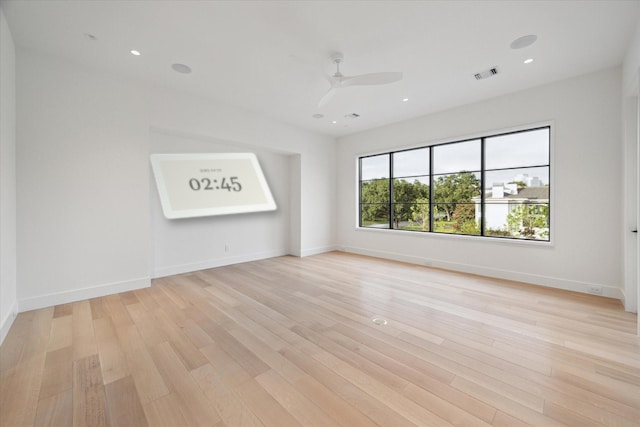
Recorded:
2.45
